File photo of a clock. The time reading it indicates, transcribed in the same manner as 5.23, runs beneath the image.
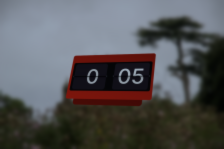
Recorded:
0.05
